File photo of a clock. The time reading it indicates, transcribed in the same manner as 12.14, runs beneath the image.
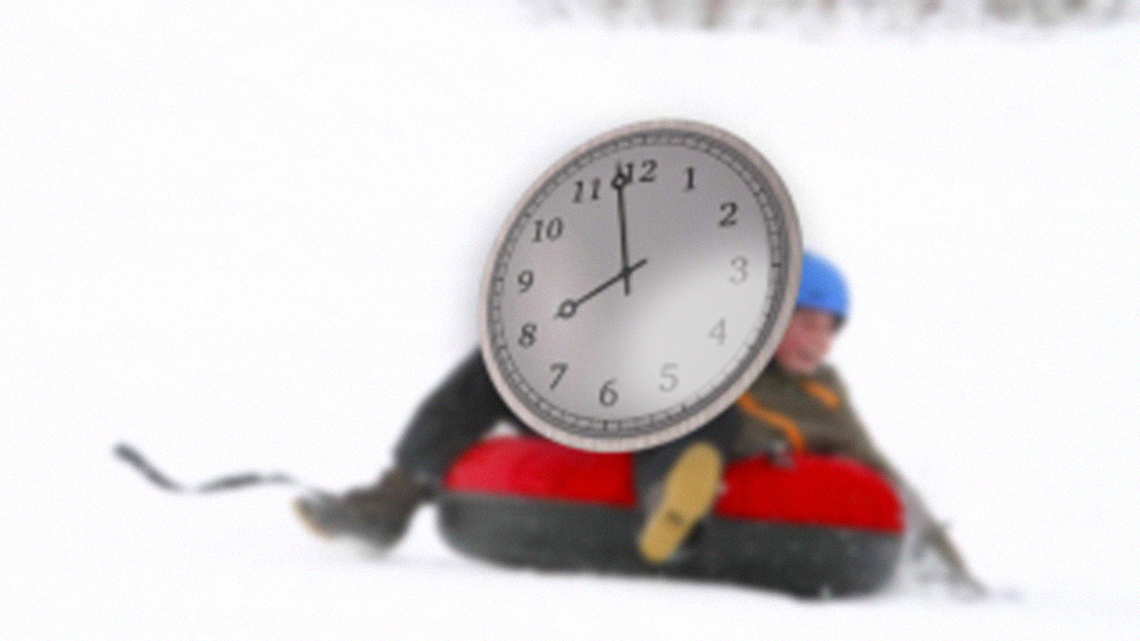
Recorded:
7.58
